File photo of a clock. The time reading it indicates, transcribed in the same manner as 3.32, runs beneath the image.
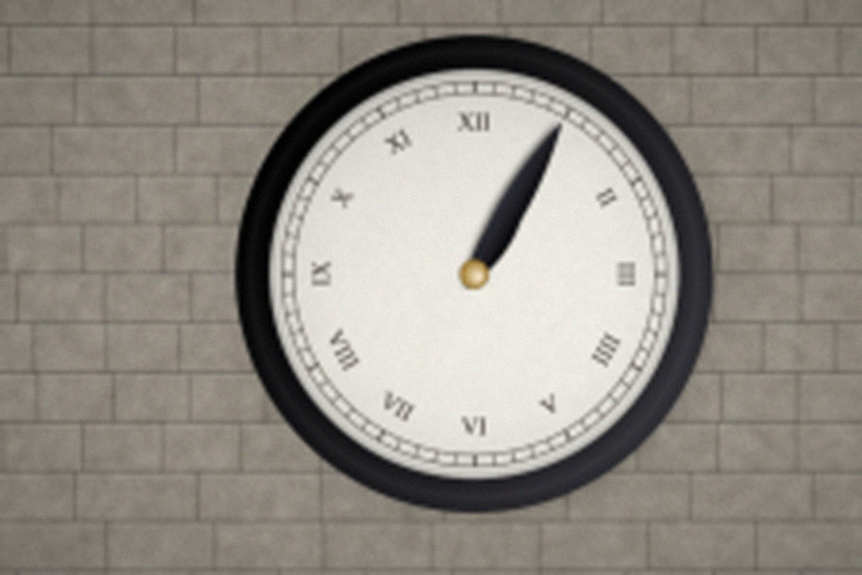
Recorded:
1.05
